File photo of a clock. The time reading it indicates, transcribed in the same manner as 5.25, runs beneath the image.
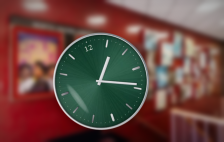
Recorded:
1.19
